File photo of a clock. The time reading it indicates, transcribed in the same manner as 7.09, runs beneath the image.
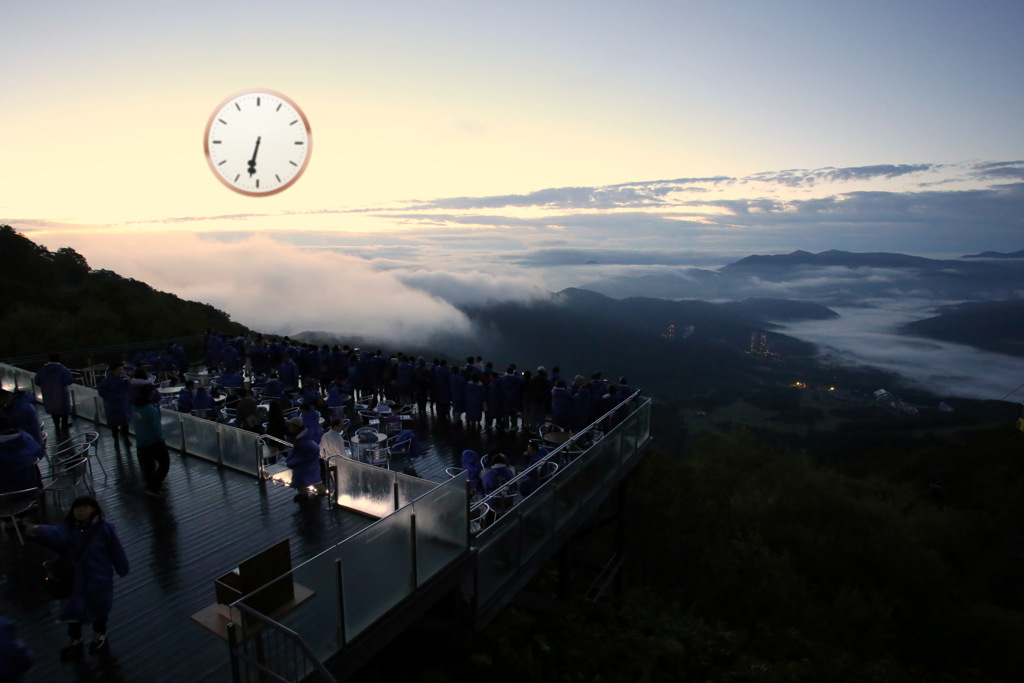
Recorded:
6.32
